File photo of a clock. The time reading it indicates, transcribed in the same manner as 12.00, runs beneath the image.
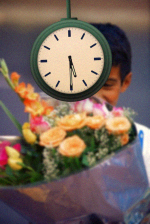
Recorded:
5.30
